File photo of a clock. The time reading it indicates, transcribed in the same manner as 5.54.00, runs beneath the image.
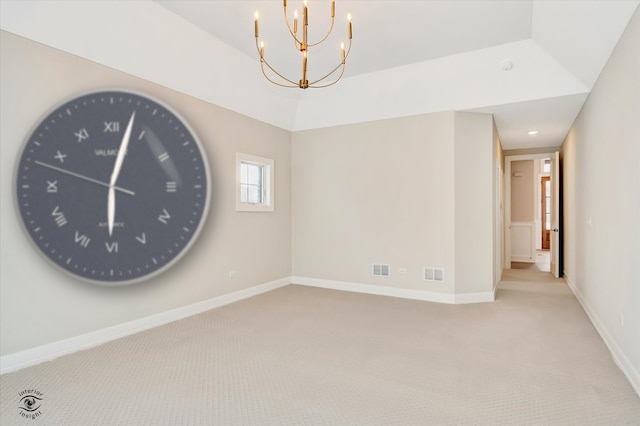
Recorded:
6.02.48
